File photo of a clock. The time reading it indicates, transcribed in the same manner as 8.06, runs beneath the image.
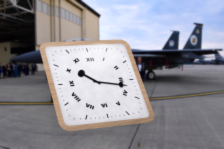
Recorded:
10.17
